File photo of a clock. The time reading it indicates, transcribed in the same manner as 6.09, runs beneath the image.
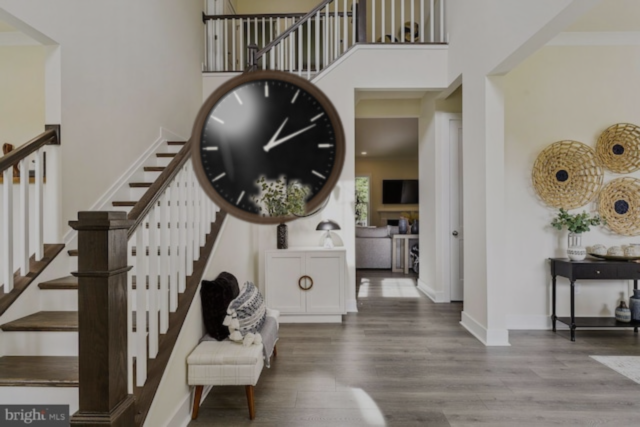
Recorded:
1.11
